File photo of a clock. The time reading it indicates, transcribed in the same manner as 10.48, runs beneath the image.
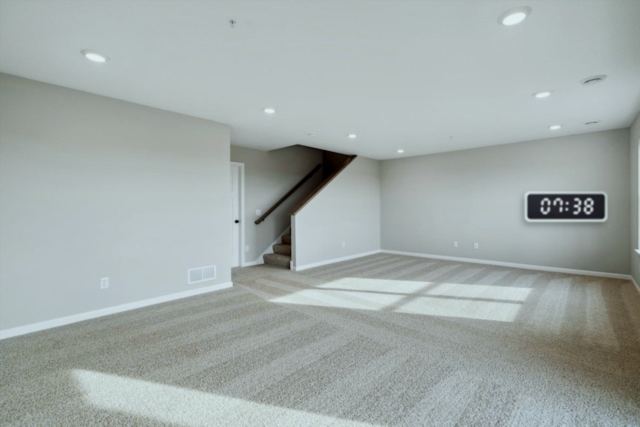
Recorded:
7.38
